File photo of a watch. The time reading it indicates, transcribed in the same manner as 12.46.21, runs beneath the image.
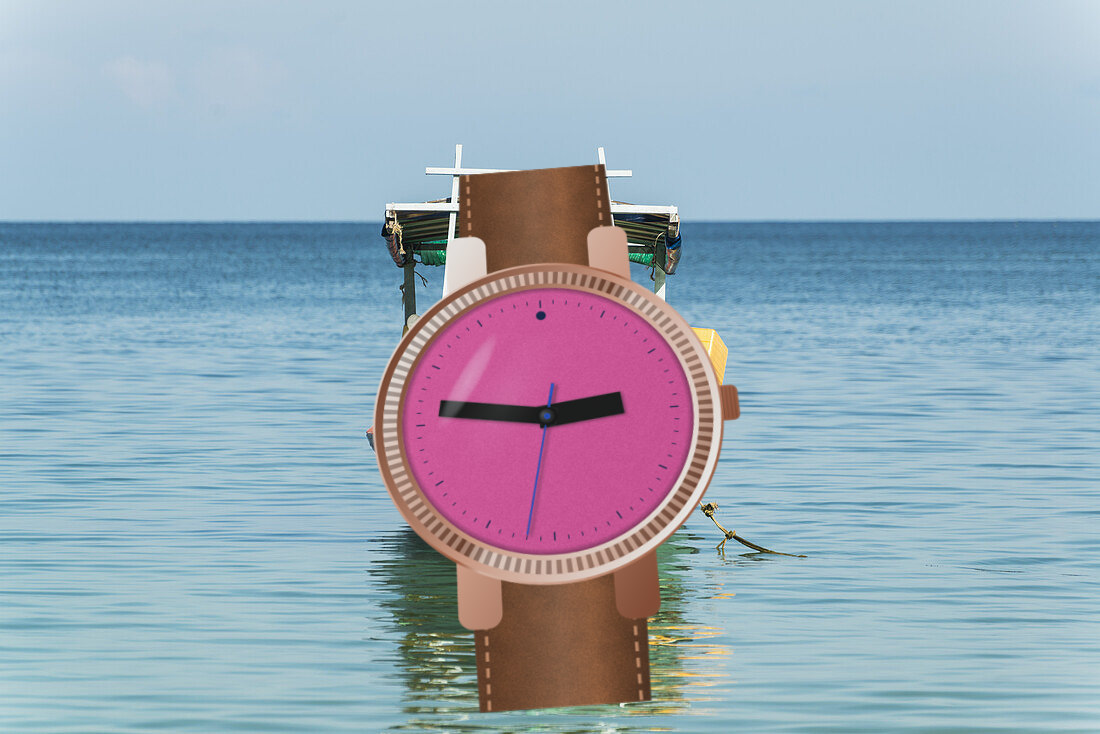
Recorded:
2.46.32
